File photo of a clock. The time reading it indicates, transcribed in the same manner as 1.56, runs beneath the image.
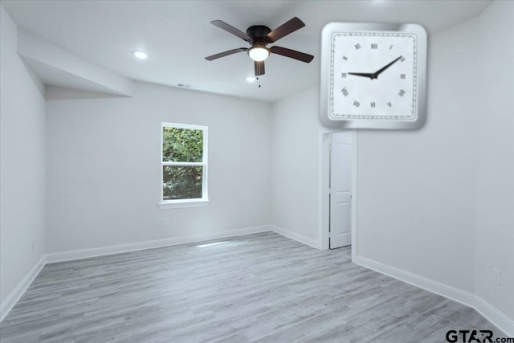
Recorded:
9.09
